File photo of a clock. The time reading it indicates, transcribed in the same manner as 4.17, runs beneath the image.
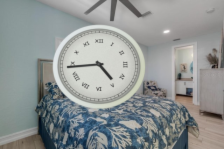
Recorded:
4.44
